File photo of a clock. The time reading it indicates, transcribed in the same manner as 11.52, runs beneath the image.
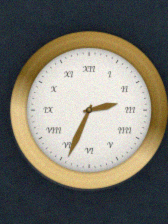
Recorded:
2.34
